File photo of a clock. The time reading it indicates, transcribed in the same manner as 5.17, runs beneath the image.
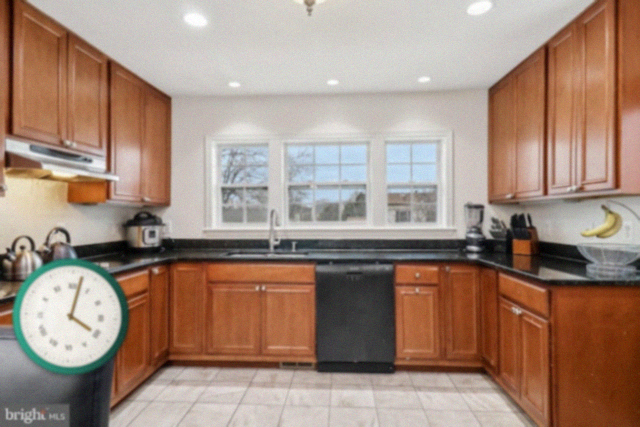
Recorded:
4.02
